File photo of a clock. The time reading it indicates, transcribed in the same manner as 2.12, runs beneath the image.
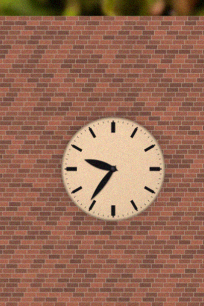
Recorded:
9.36
